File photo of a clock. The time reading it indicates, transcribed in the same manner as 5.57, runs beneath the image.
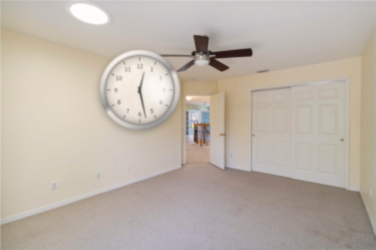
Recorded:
12.28
